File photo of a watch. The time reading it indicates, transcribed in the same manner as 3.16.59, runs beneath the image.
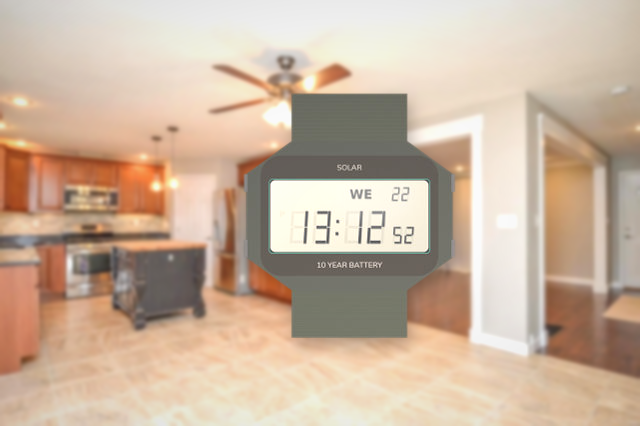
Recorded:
13.12.52
